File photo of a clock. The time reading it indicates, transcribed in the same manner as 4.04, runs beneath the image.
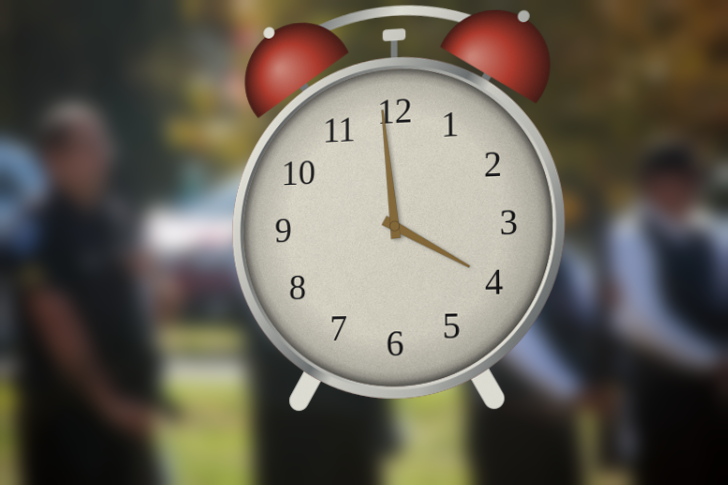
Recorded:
3.59
